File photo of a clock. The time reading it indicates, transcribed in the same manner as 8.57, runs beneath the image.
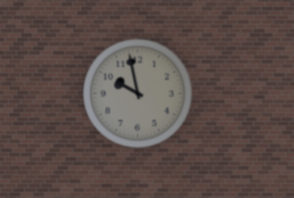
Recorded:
9.58
